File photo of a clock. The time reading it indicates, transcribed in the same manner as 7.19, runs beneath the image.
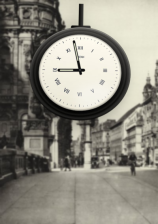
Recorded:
8.58
